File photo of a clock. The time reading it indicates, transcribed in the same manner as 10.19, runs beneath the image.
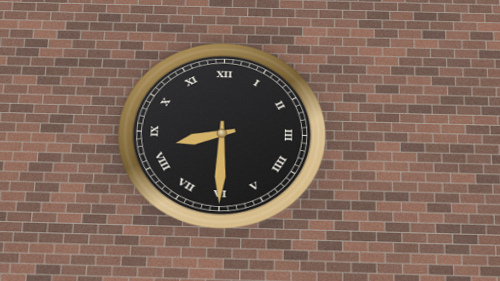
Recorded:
8.30
